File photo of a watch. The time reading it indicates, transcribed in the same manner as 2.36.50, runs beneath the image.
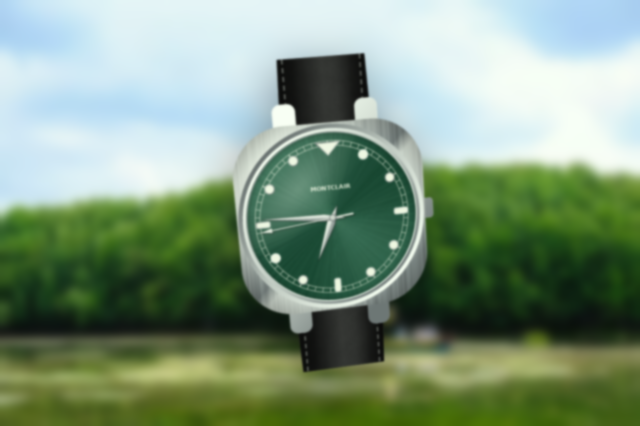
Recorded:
6.45.44
